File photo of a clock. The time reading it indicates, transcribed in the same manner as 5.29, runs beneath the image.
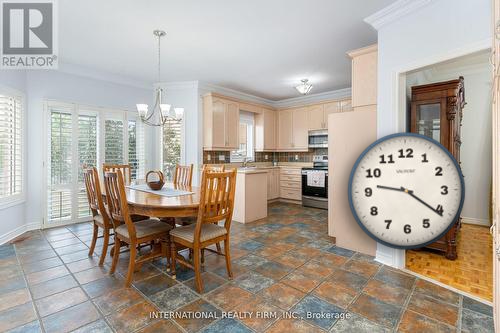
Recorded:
9.21
